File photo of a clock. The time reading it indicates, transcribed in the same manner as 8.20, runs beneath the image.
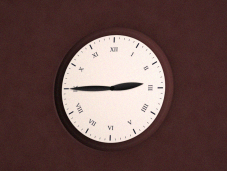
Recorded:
2.45
